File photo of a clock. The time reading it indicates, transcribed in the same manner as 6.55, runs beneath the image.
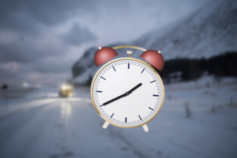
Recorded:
1.40
